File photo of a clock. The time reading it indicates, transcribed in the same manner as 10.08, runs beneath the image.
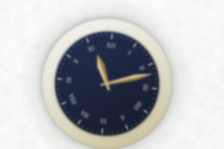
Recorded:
11.12
